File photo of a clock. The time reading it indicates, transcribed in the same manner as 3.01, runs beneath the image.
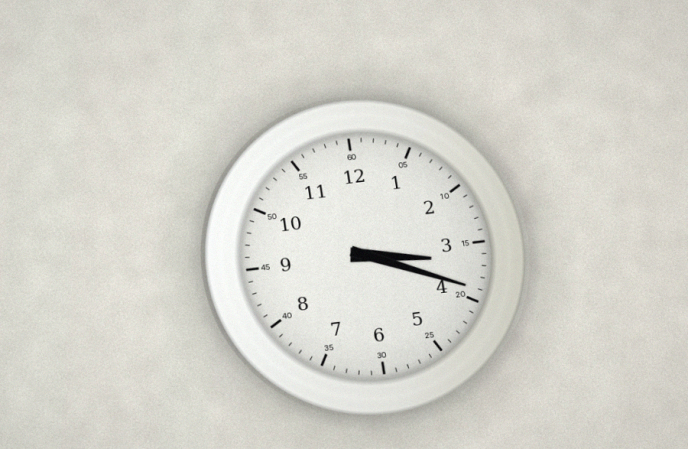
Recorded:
3.19
